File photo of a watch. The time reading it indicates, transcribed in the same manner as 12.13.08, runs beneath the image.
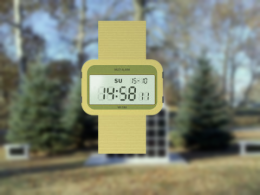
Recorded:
14.58.11
